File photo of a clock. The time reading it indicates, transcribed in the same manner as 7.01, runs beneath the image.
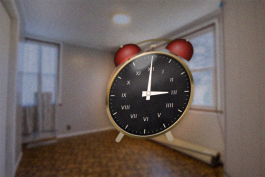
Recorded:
3.00
